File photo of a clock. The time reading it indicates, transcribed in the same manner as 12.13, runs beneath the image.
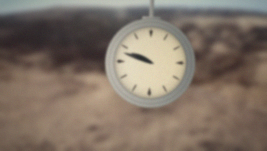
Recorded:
9.48
